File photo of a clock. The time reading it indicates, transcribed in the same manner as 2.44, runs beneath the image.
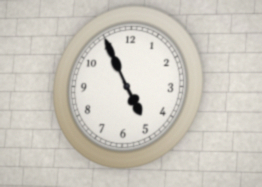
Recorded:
4.55
